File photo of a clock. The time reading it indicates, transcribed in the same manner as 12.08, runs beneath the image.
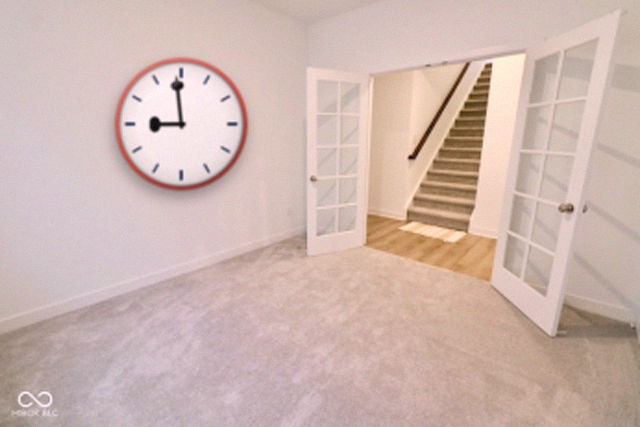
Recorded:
8.59
